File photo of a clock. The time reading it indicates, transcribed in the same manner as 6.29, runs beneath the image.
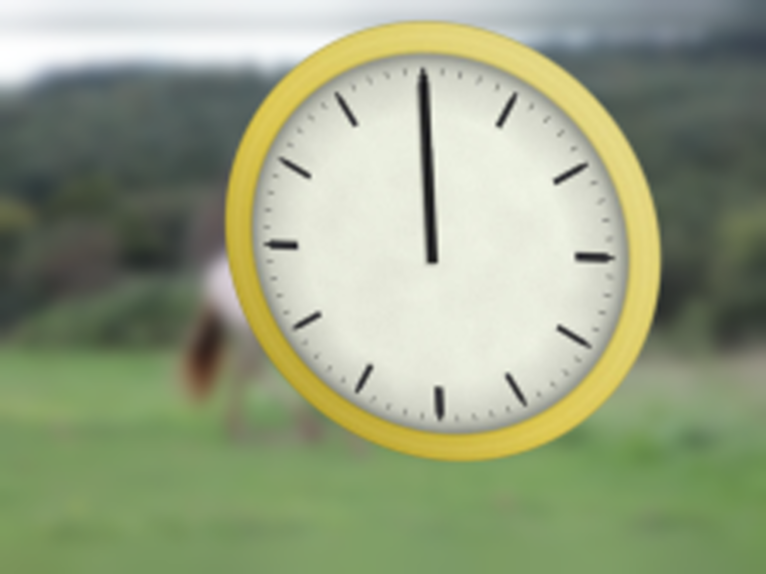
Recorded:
12.00
